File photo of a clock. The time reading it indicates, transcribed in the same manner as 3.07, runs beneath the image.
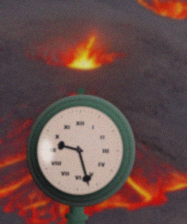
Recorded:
9.27
